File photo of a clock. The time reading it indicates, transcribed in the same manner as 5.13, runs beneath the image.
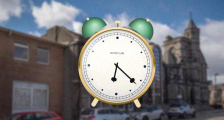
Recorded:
6.22
